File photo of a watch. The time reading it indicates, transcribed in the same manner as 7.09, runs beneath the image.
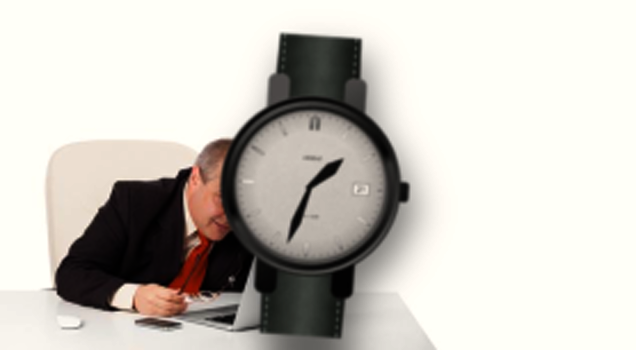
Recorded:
1.33
